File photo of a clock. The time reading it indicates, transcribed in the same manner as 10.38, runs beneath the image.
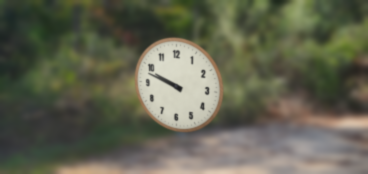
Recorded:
9.48
